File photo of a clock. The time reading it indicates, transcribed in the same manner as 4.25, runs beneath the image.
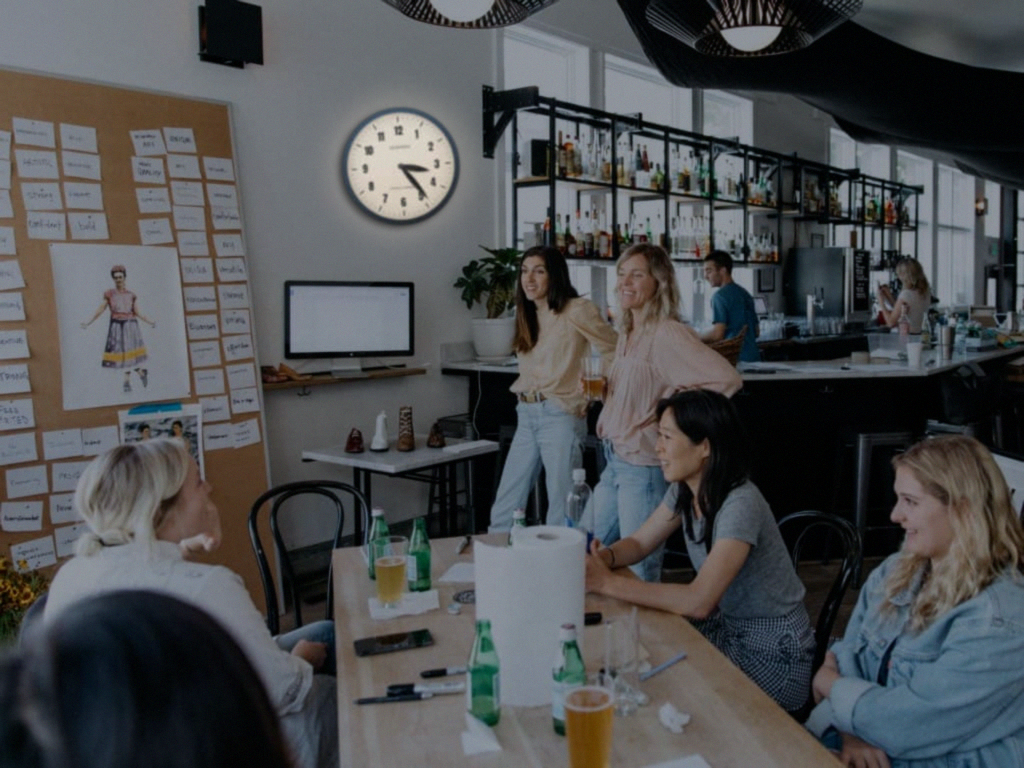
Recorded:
3.24
